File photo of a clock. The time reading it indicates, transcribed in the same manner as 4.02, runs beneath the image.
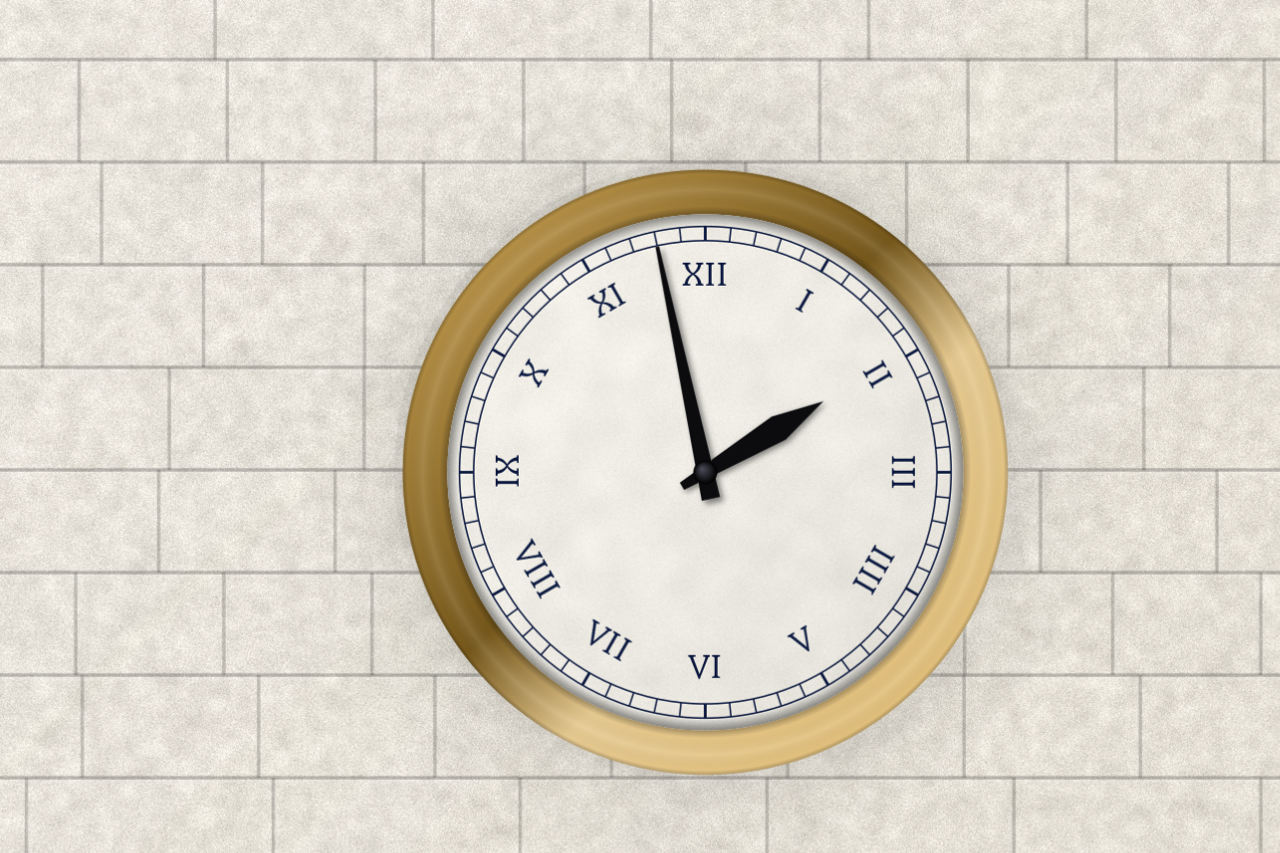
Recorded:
1.58
